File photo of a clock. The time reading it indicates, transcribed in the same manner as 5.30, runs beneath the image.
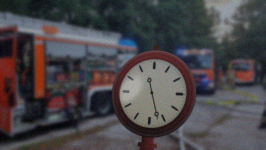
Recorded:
11.27
